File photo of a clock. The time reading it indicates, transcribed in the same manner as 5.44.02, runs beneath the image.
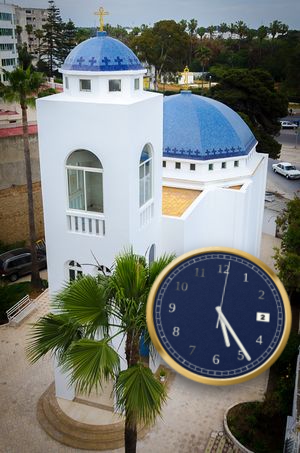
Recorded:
5.24.01
